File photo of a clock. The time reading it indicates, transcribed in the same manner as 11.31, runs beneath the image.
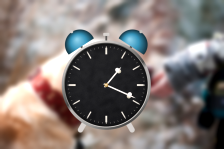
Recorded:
1.19
